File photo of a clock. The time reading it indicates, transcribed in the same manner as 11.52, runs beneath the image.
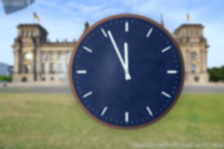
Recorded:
11.56
